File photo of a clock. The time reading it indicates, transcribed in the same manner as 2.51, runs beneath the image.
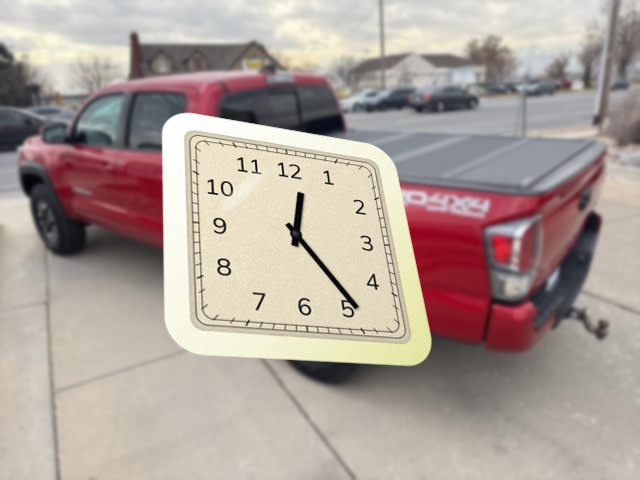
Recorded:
12.24
